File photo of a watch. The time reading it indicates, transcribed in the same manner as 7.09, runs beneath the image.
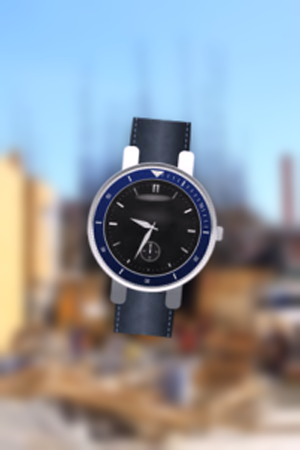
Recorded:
9.34
